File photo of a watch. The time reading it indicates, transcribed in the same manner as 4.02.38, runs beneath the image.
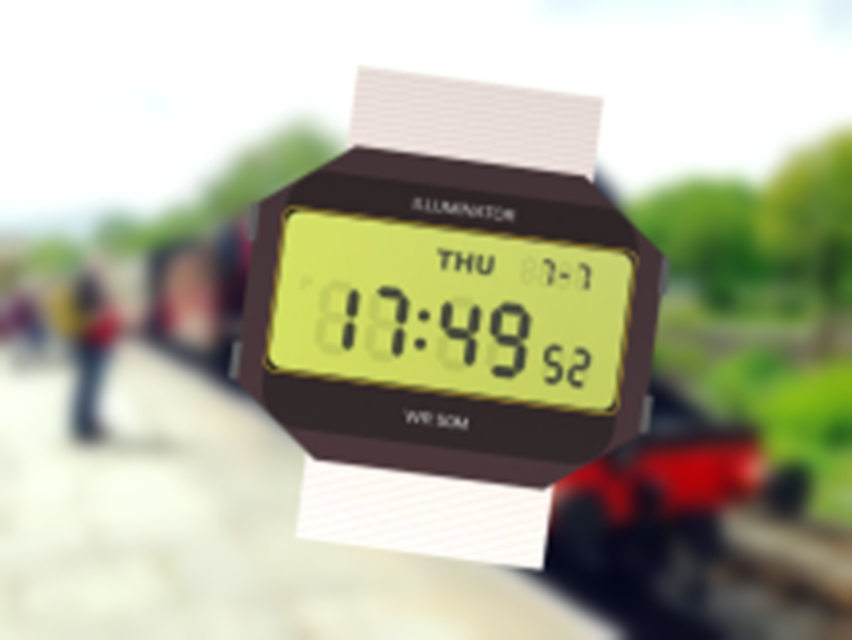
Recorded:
17.49.52
